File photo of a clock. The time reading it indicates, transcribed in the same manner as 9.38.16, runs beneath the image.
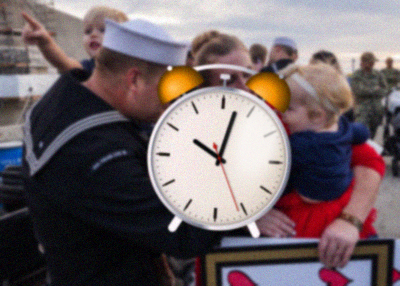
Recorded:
10.02.26
